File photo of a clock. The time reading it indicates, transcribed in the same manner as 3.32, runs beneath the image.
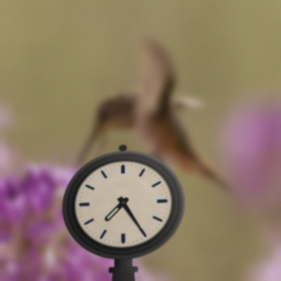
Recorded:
7.25
